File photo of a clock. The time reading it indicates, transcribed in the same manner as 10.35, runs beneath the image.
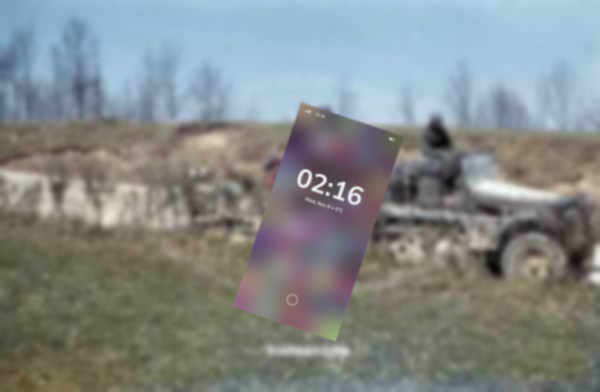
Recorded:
2.16
